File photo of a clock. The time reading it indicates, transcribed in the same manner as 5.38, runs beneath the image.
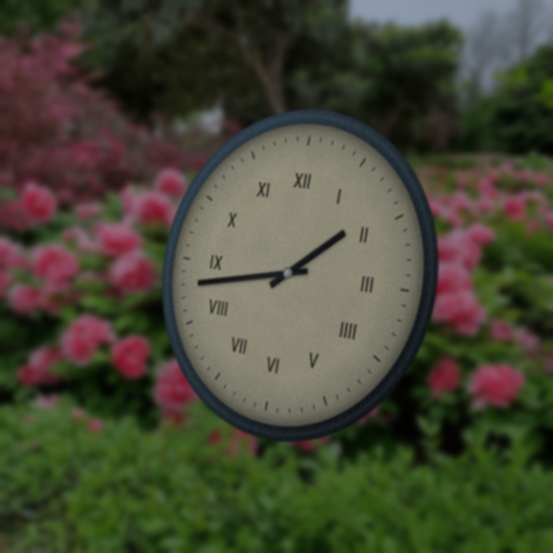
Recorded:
1.43
